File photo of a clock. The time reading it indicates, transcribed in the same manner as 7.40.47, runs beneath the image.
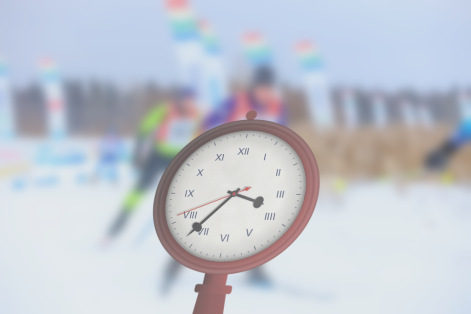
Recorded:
3.36.41
